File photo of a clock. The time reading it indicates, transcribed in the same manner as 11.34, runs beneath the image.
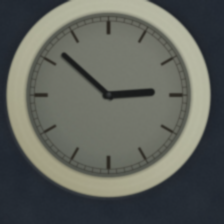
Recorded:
2.52
